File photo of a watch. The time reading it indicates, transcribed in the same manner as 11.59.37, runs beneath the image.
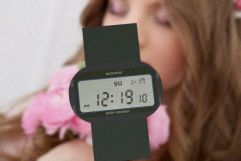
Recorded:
12.19.10
